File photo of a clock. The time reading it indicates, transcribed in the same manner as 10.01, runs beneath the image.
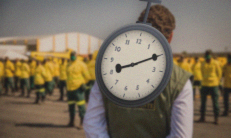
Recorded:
8.10
